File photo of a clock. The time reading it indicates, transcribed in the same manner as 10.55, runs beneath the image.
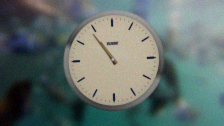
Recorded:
10.54
